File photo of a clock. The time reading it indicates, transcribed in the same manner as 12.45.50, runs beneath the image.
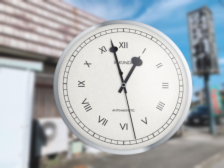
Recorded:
12.57.28
